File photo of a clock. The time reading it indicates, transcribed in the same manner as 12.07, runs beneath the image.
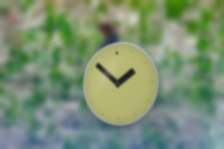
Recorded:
1.52
